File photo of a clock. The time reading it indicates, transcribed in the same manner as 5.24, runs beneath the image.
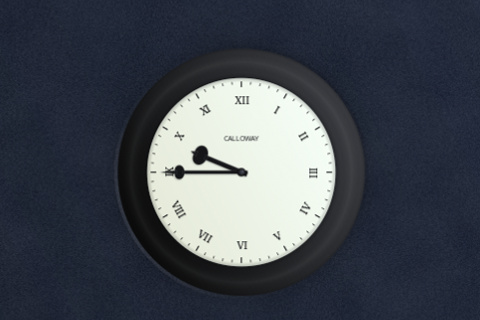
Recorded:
9.45
